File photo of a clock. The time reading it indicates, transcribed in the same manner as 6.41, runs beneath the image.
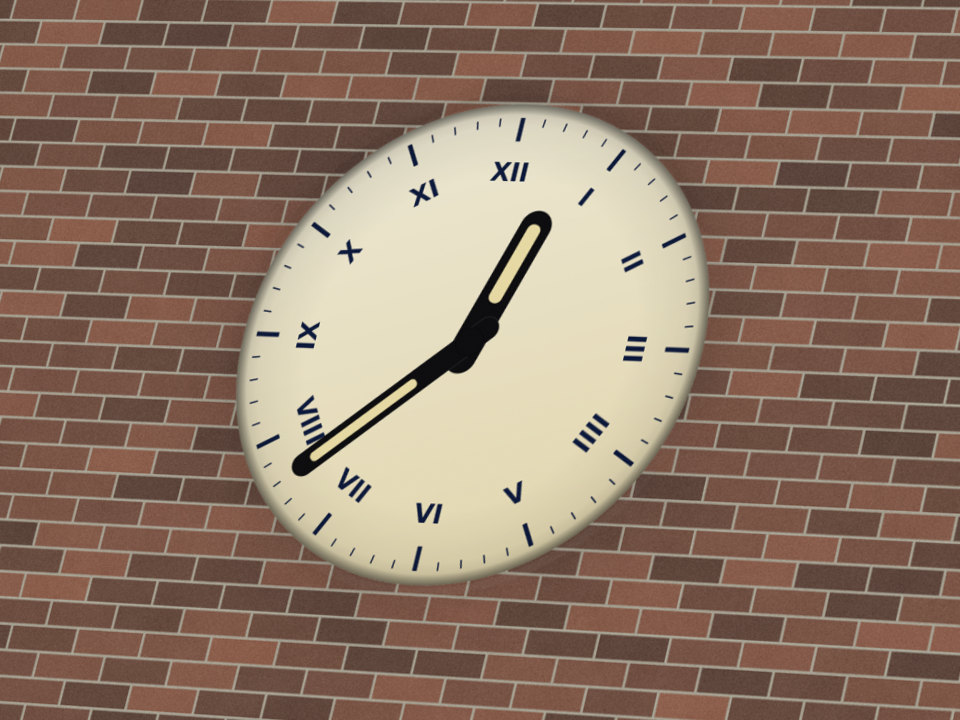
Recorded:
12.38
